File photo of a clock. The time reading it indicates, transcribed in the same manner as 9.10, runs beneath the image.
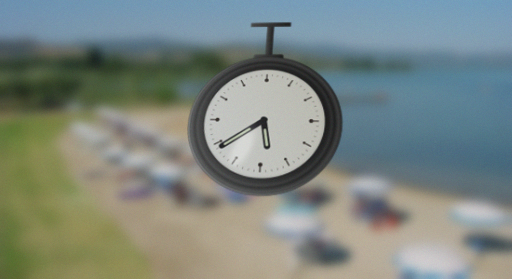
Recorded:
5.39
